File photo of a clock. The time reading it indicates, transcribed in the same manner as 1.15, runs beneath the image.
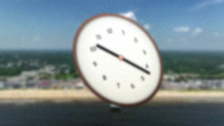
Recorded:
10.22
